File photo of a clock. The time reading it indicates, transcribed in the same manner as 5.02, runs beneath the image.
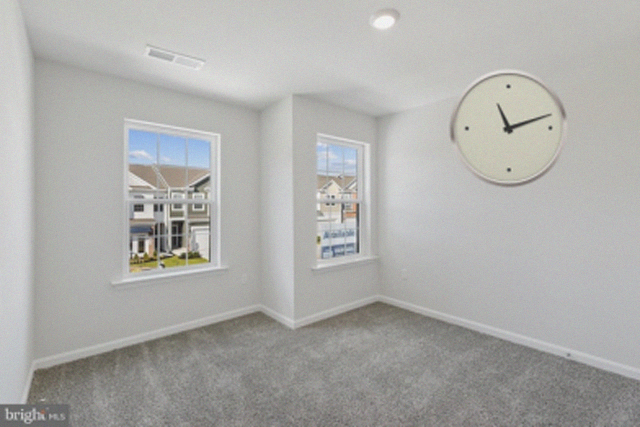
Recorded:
11.12
